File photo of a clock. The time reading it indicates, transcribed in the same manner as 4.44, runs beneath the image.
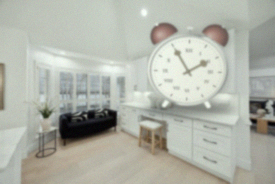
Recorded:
1.55
